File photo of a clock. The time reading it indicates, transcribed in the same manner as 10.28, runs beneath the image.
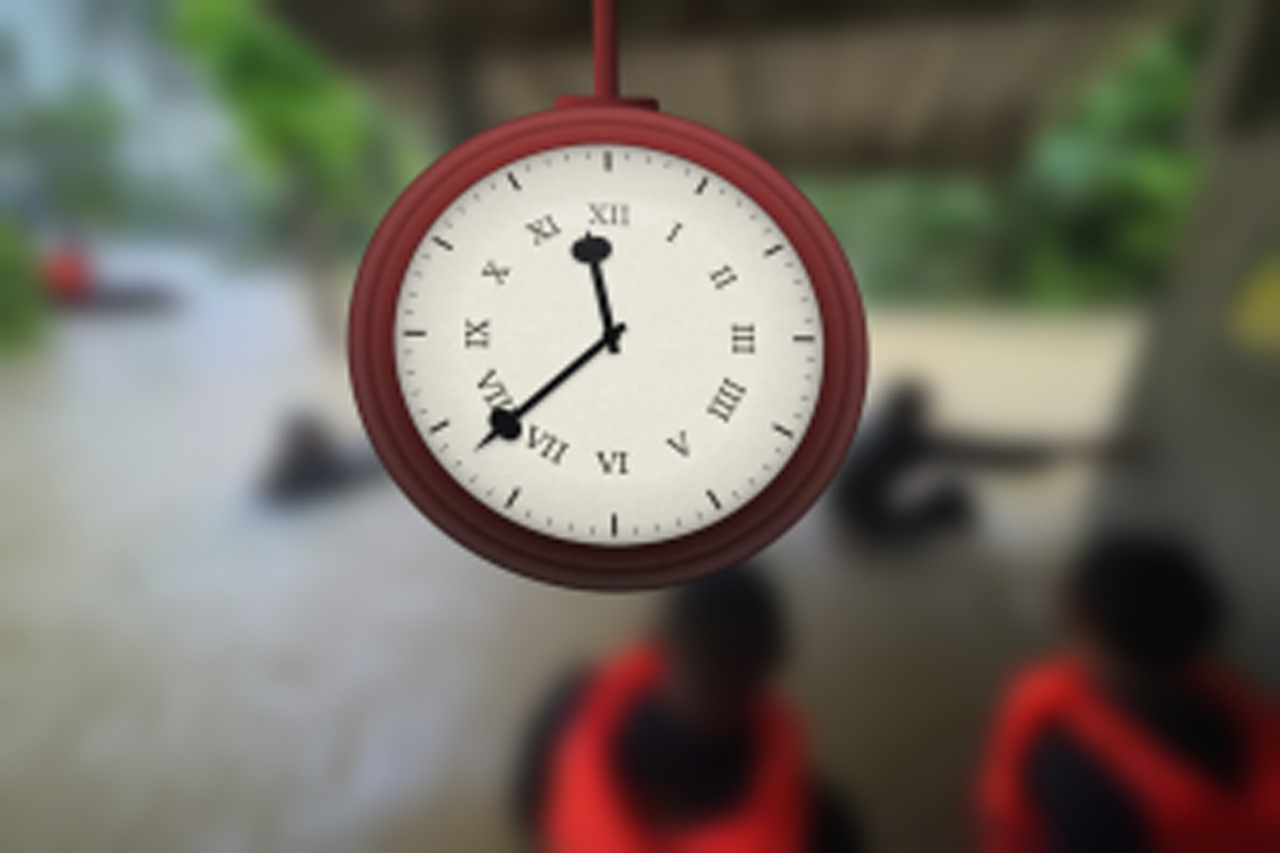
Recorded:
11.38
